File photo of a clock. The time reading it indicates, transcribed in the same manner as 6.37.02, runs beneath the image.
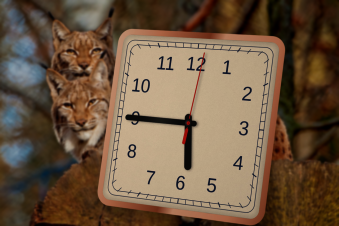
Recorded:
5.45.01
